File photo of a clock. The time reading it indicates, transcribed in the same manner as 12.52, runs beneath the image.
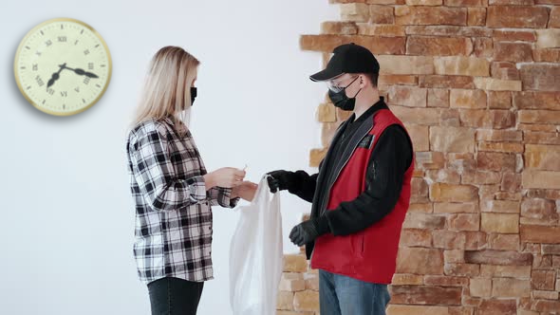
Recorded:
7.18
